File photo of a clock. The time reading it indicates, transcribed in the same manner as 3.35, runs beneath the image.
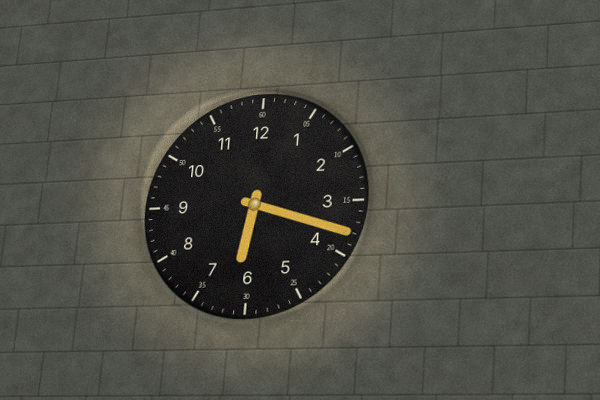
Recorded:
6.18
